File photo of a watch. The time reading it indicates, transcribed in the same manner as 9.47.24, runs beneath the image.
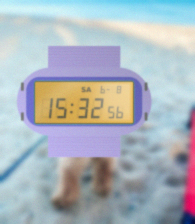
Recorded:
15.32.56
